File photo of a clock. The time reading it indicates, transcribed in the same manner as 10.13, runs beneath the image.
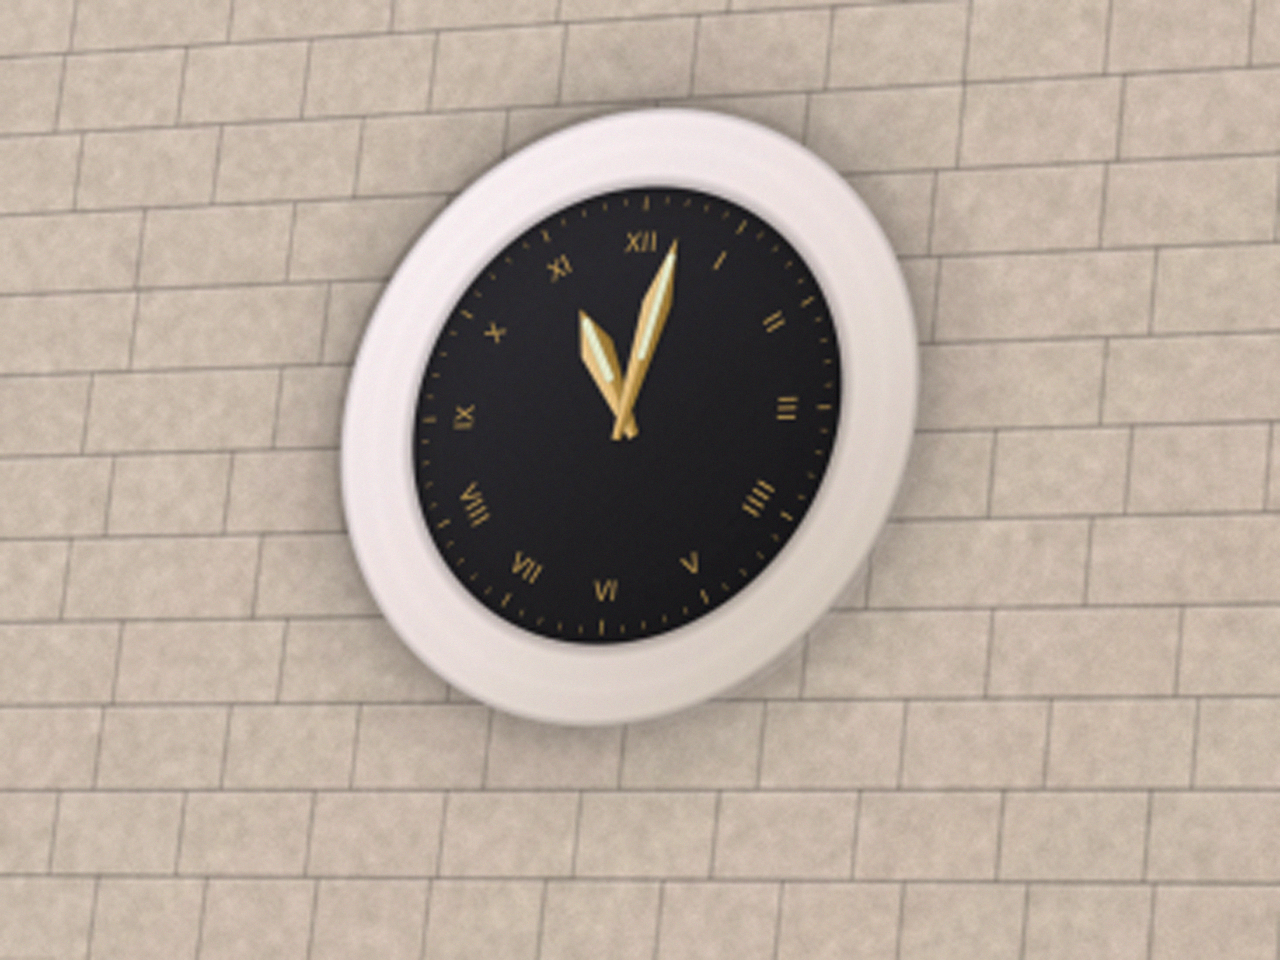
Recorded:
11.02
